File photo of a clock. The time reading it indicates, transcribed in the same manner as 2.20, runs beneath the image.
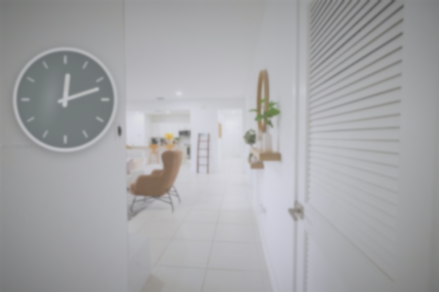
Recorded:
12.12
